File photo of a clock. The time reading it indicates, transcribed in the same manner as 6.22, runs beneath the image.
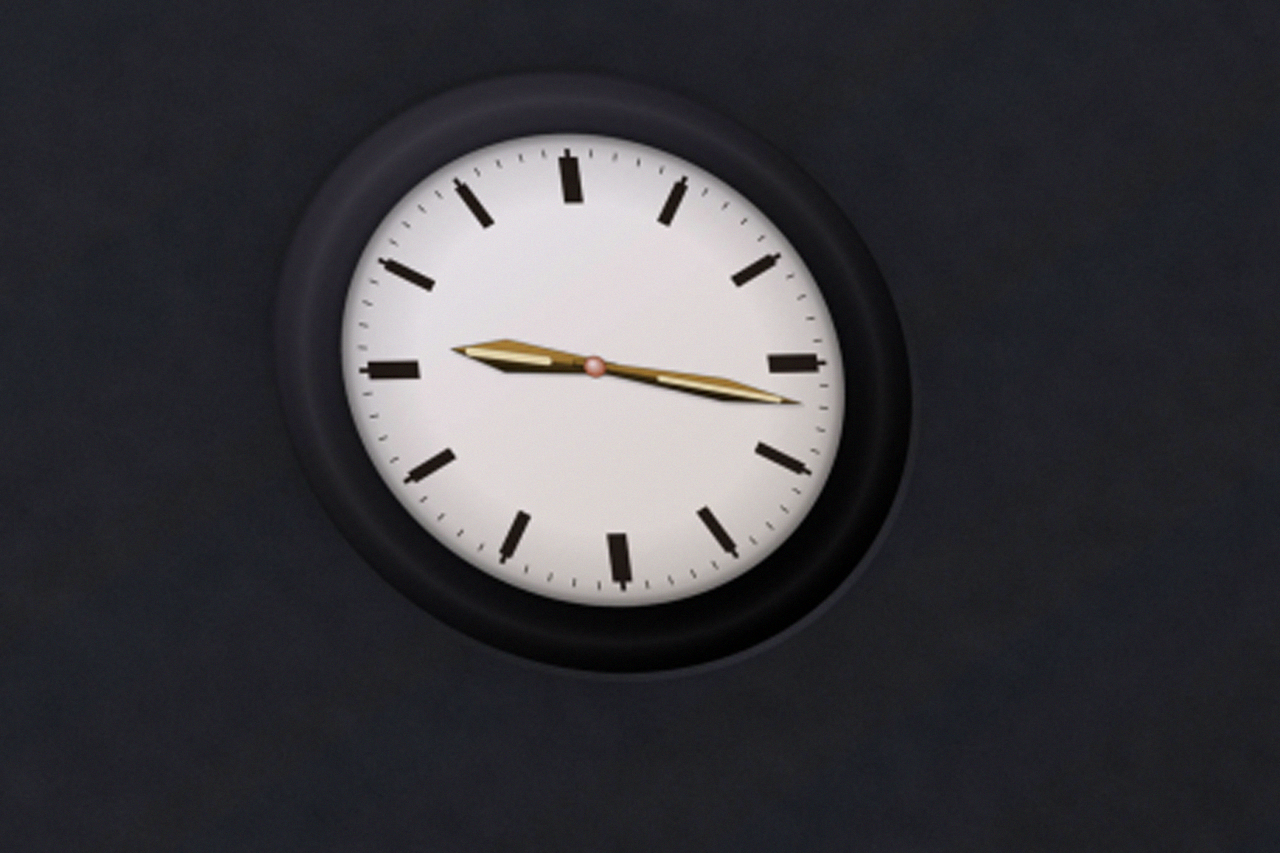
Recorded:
9.17
